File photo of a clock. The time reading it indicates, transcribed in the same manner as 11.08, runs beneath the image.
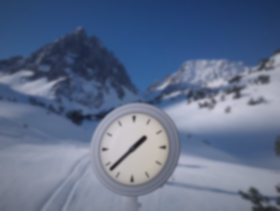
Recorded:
1.38
